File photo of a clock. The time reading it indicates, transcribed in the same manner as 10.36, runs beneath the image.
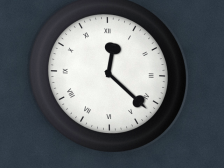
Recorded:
12.22
